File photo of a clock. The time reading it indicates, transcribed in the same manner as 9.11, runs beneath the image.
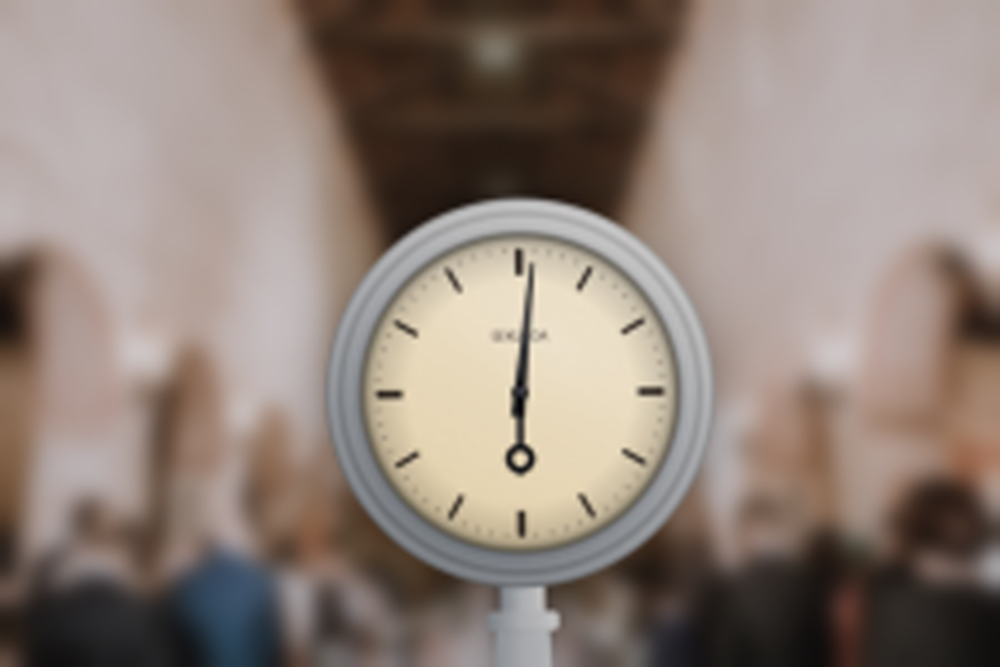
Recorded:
6.01
